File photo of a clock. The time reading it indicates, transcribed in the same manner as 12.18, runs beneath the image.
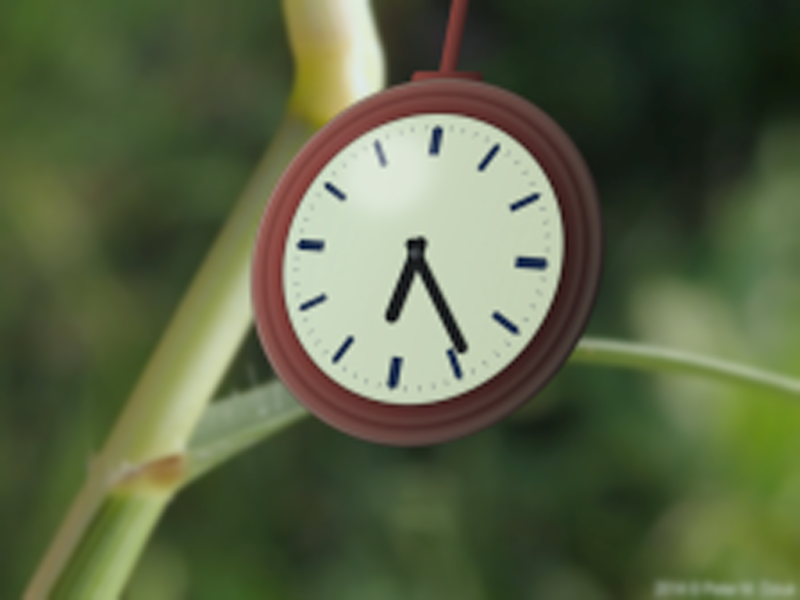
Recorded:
6.24
